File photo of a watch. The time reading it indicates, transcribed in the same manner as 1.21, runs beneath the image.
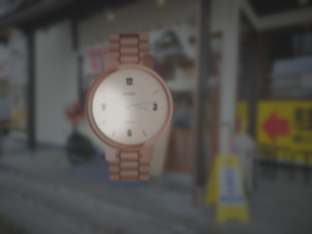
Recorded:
3.13
